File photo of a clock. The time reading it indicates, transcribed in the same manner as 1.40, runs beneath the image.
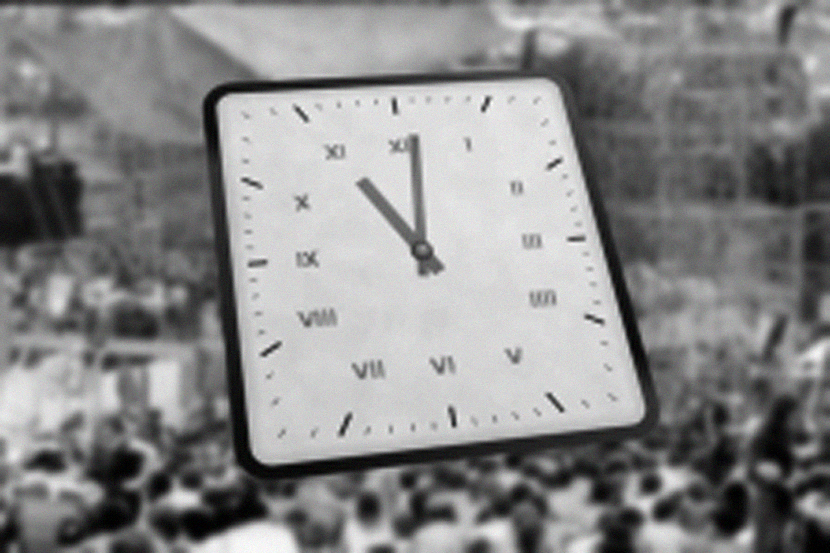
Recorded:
11.01
